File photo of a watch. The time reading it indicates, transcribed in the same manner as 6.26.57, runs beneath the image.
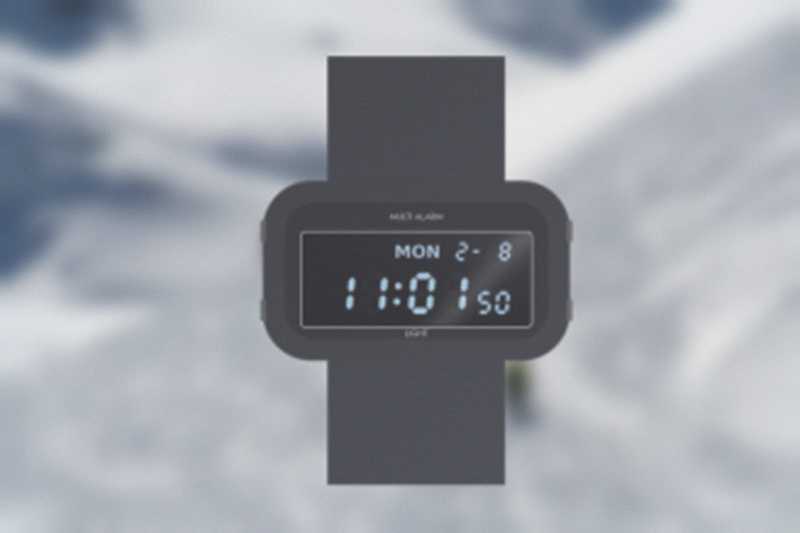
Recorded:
11.01.50
